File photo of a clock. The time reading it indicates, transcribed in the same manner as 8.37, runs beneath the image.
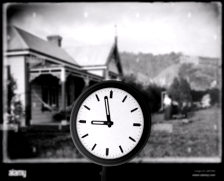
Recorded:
8.58
